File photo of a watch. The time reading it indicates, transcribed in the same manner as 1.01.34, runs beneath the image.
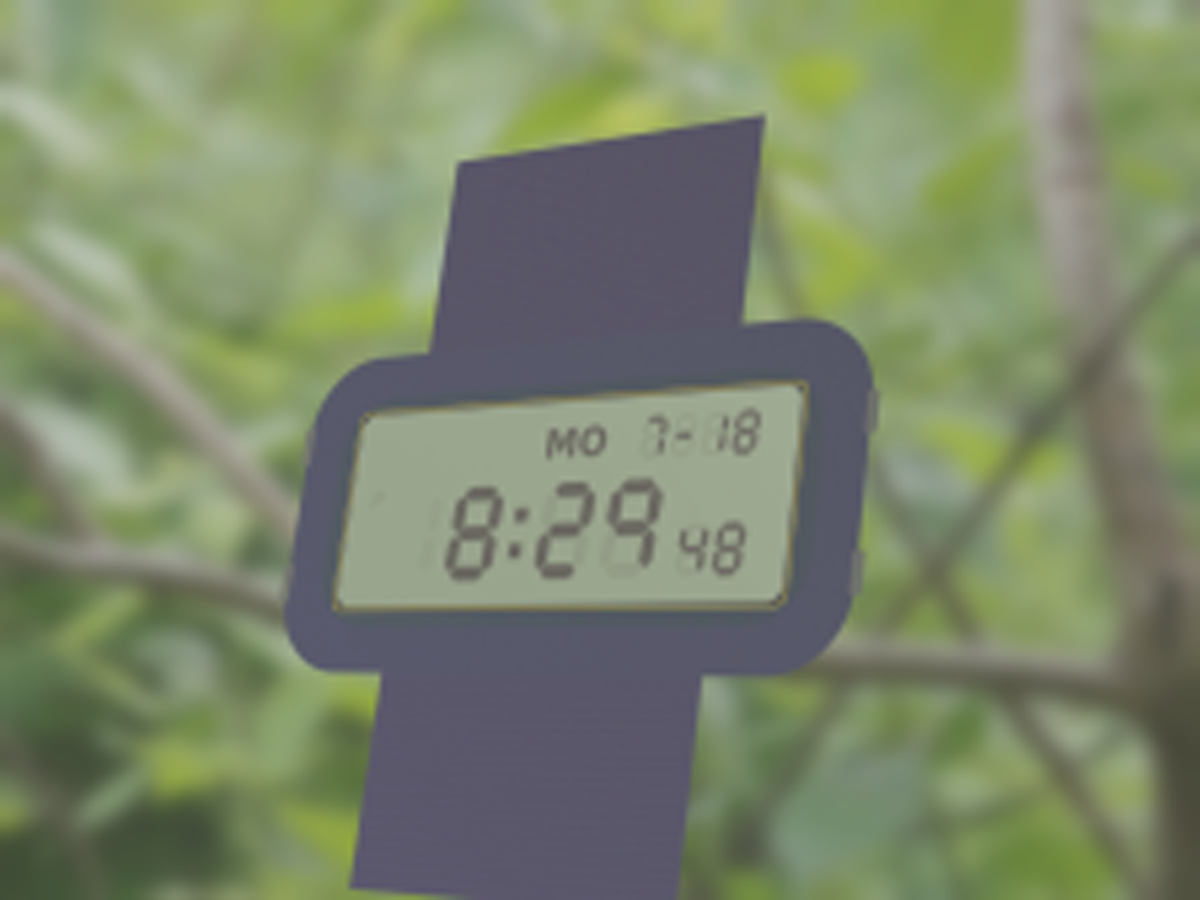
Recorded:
8.29.48
